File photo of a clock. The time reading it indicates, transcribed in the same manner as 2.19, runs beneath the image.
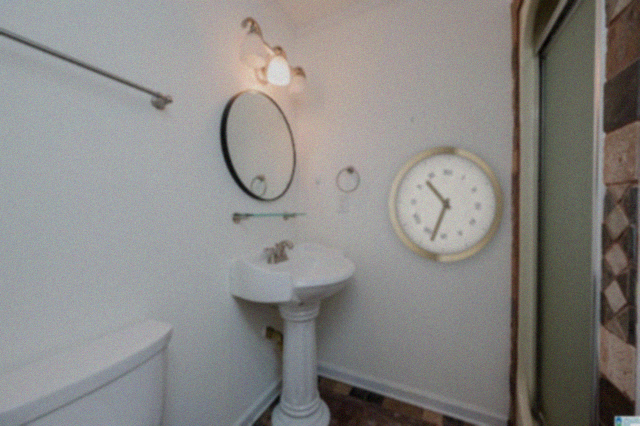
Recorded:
10.33
